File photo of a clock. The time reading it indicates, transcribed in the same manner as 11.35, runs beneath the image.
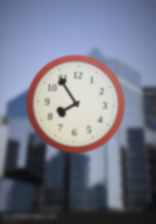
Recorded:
7.54
